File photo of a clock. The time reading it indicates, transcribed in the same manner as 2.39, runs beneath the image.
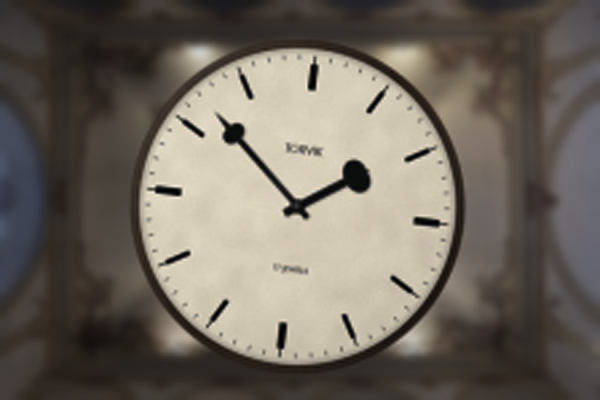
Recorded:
1.52
